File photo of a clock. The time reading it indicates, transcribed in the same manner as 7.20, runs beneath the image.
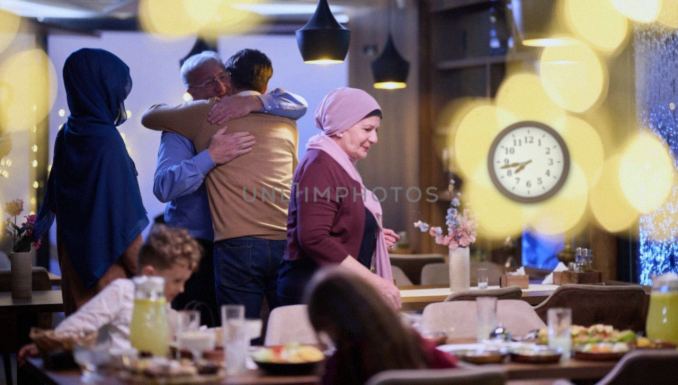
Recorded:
7.43
